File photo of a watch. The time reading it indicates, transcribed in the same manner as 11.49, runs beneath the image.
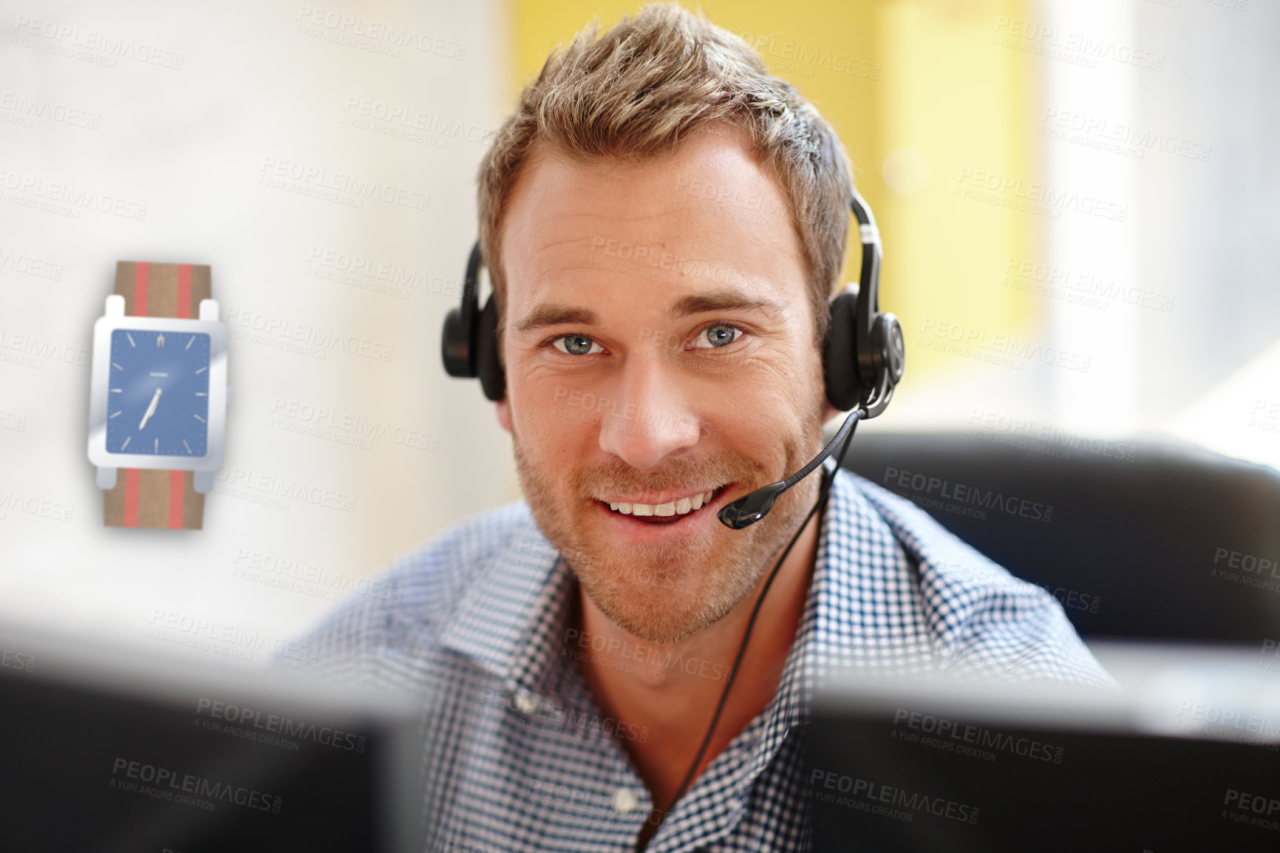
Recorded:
6.34
